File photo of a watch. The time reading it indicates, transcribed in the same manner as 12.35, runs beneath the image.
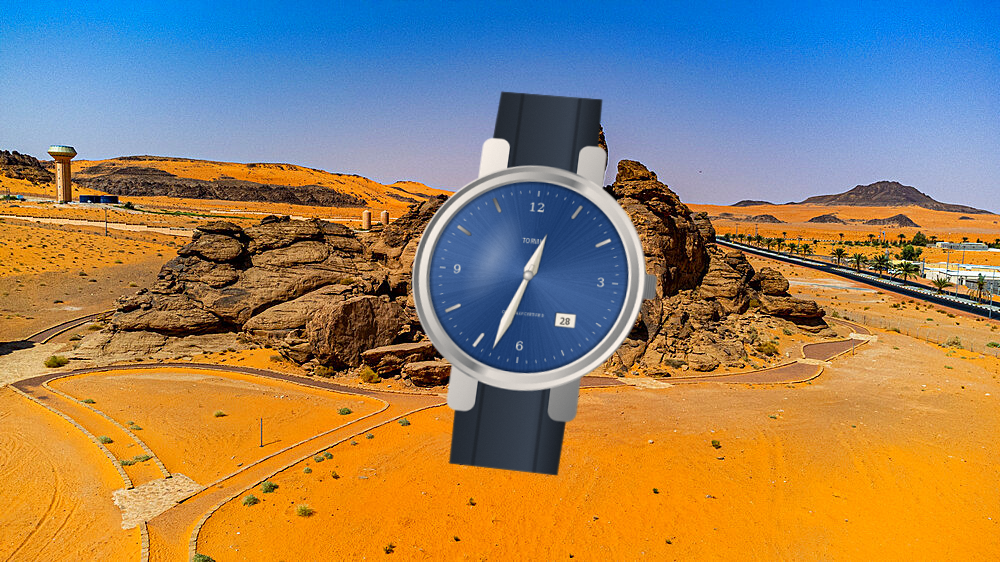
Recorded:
12.33
